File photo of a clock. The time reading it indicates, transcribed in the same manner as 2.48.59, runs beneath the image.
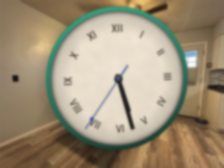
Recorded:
5.27.36
